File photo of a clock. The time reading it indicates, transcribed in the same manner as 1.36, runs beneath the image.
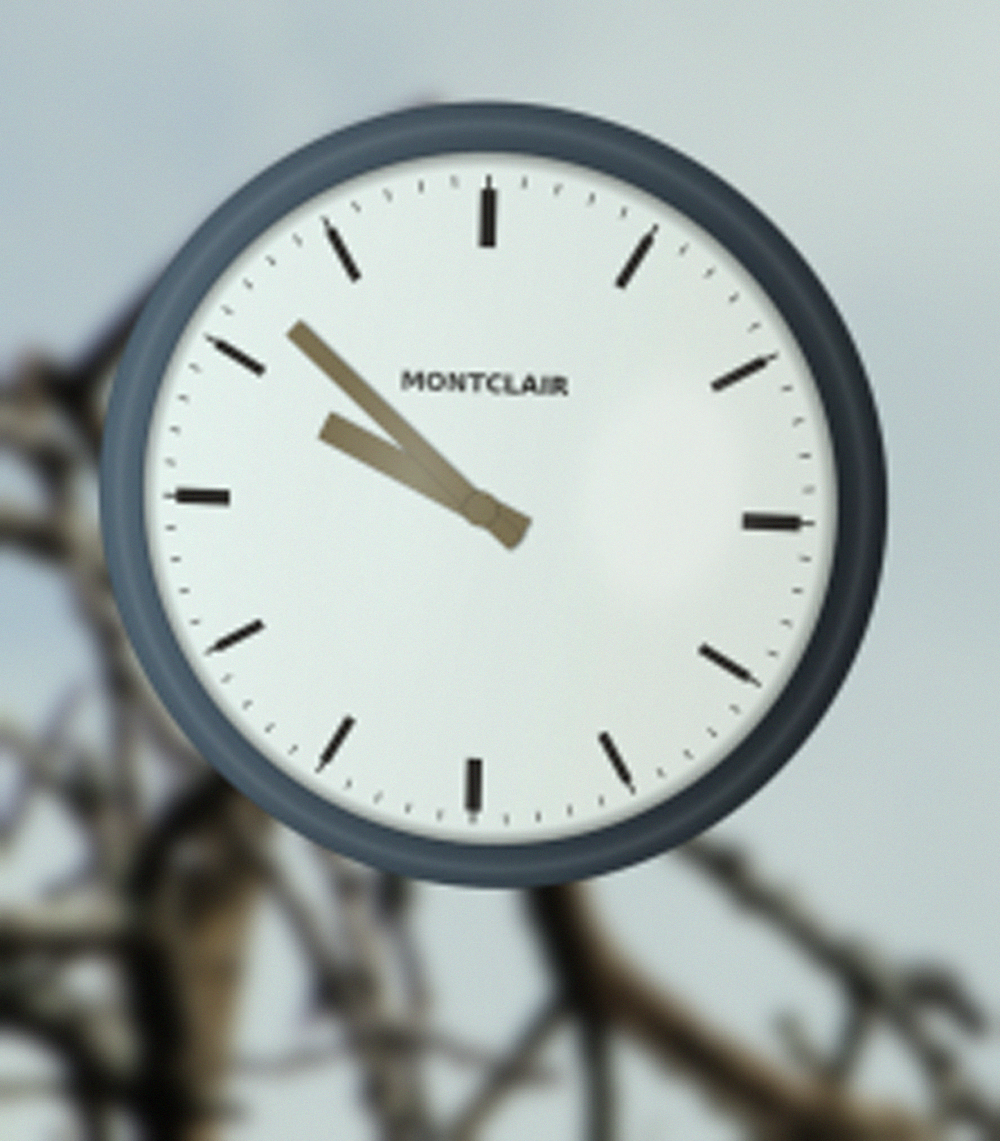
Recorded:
9.52
